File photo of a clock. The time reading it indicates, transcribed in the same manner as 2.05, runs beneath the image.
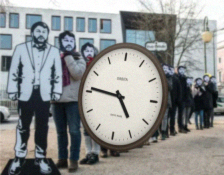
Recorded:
4.46
